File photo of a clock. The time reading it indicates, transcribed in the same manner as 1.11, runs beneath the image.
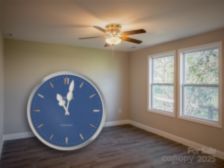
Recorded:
11.02
